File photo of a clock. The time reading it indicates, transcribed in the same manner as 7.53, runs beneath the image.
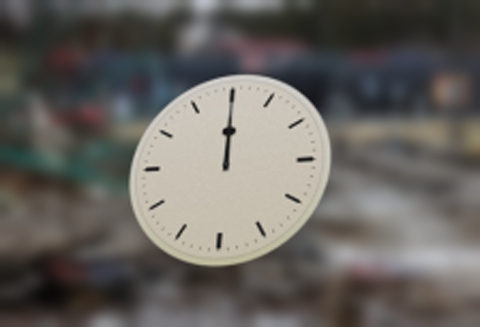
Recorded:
12.00
